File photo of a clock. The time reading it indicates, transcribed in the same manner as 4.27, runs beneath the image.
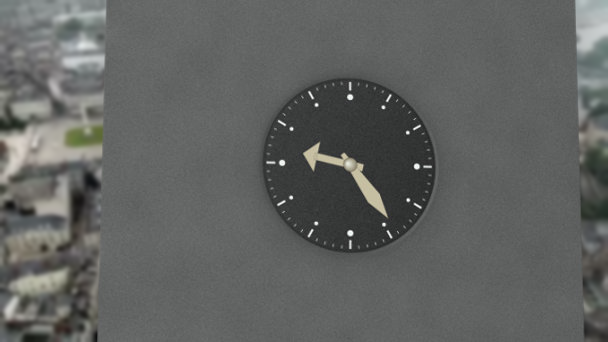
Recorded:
9.24
